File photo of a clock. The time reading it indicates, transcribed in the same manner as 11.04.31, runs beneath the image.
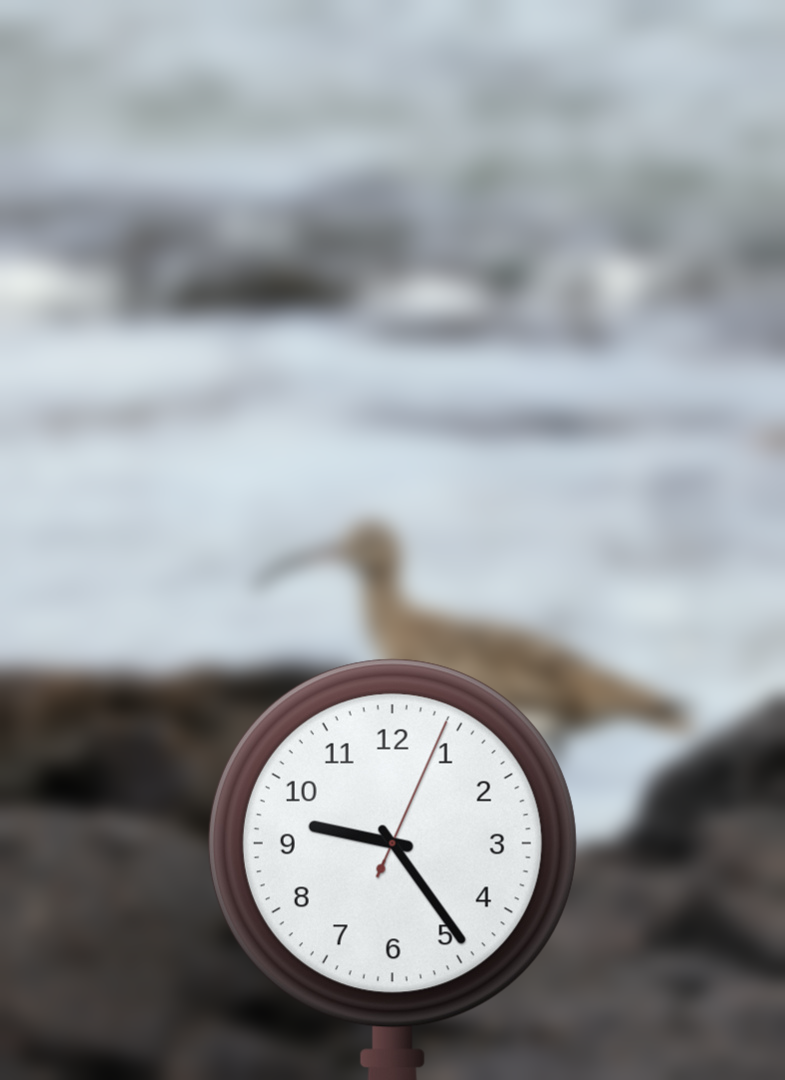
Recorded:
9.24.04
